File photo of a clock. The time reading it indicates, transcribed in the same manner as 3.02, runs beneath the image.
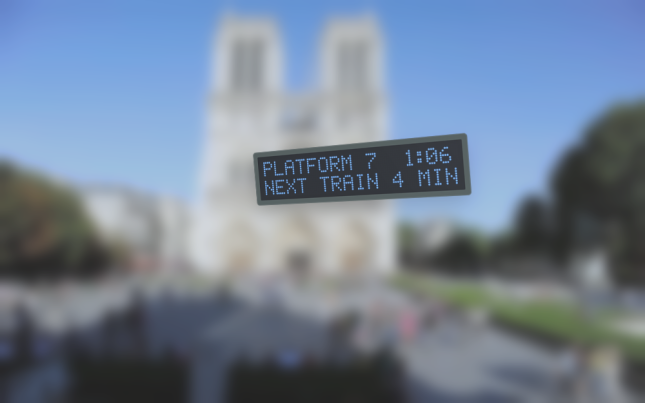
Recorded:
1.06
